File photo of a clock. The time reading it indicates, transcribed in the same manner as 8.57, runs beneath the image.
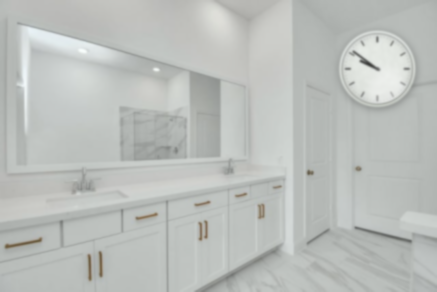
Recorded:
9.51
